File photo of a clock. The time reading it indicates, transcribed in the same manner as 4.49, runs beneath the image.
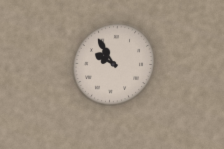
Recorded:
9.54
